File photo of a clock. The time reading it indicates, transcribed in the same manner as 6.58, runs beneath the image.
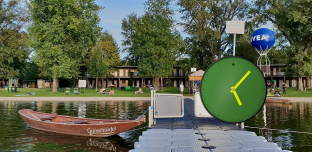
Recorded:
5.07
